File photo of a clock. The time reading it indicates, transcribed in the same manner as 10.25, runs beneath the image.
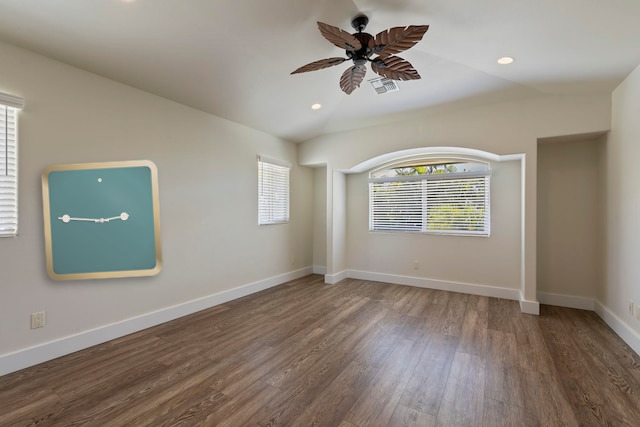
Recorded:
2.46
